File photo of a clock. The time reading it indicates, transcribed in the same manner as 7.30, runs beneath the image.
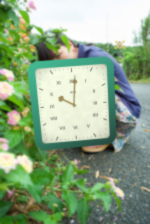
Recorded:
10.01
